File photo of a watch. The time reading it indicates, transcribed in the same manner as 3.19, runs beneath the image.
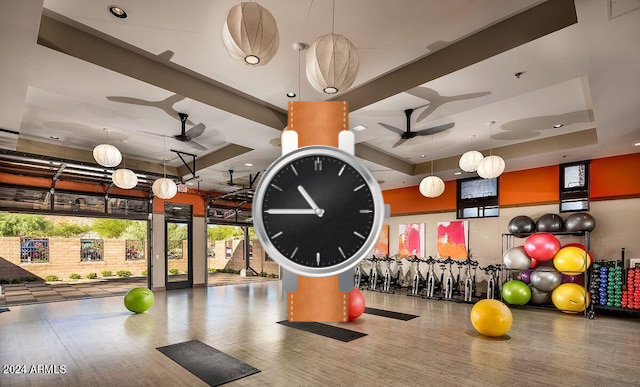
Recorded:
10.45
